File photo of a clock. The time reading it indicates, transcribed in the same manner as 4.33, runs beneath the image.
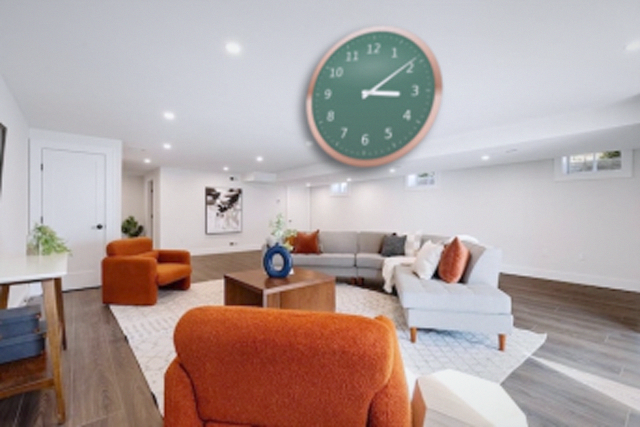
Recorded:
3.09
